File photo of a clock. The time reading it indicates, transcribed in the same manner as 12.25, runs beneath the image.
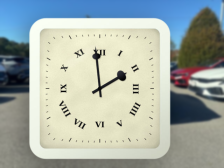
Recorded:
1.59
